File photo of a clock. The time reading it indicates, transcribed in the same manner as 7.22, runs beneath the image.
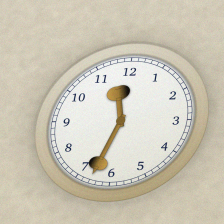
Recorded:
11.33
